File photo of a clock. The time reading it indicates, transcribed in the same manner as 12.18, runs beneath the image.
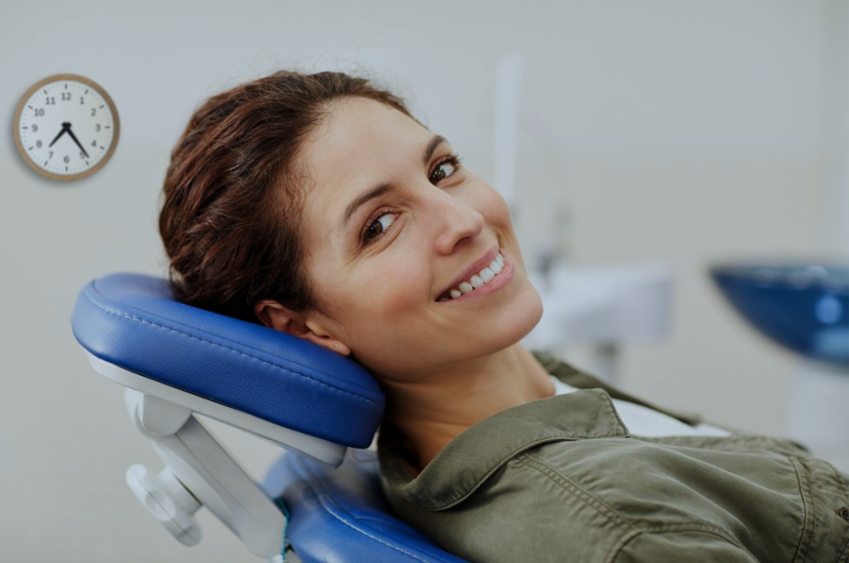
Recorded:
7.24
